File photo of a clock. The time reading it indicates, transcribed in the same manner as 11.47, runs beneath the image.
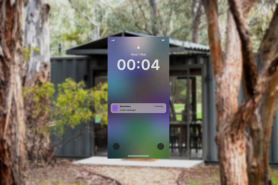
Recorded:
0.04
